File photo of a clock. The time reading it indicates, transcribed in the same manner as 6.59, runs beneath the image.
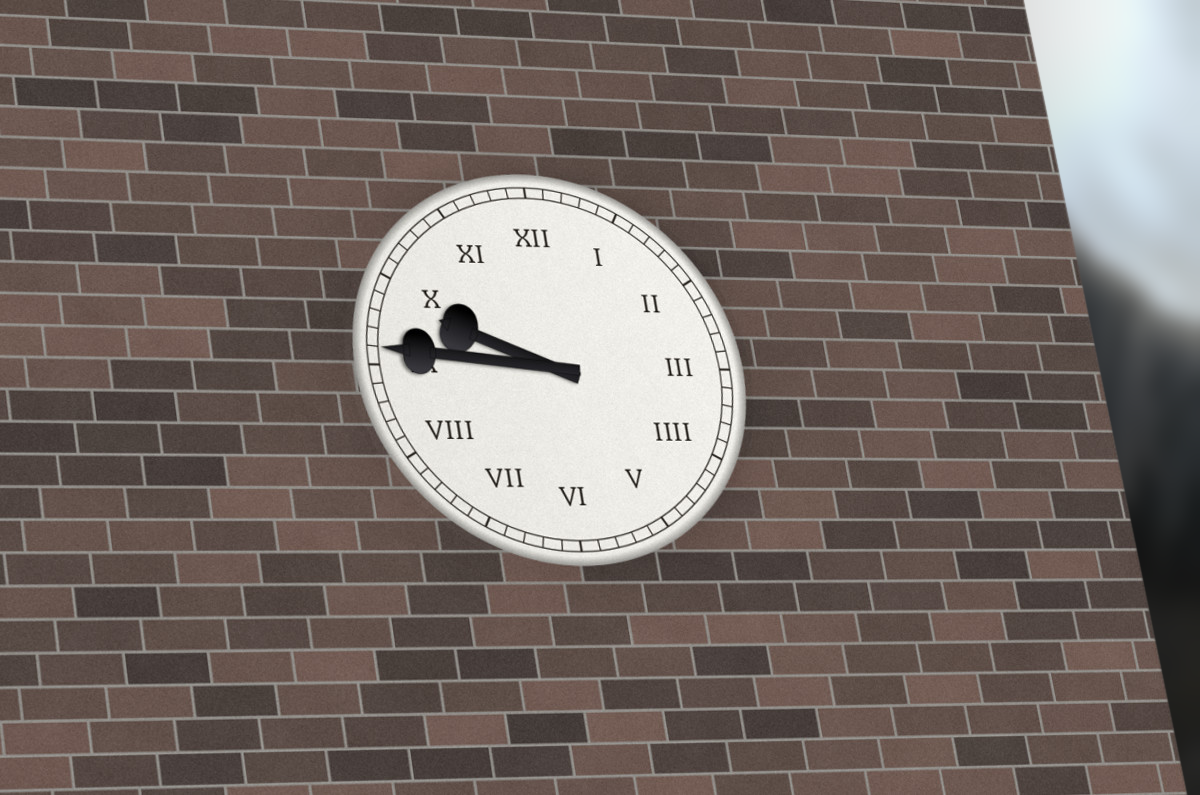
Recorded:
9.46
